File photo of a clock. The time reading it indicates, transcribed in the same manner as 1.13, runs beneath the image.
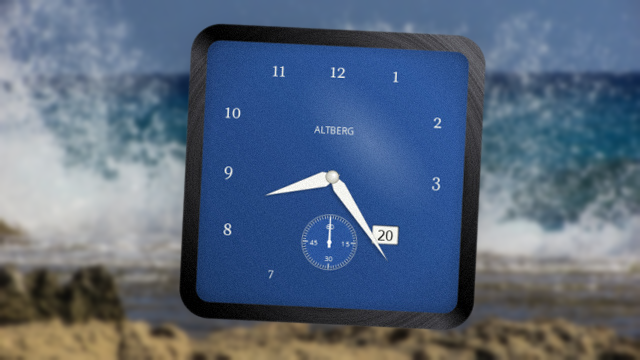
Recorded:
8.24
